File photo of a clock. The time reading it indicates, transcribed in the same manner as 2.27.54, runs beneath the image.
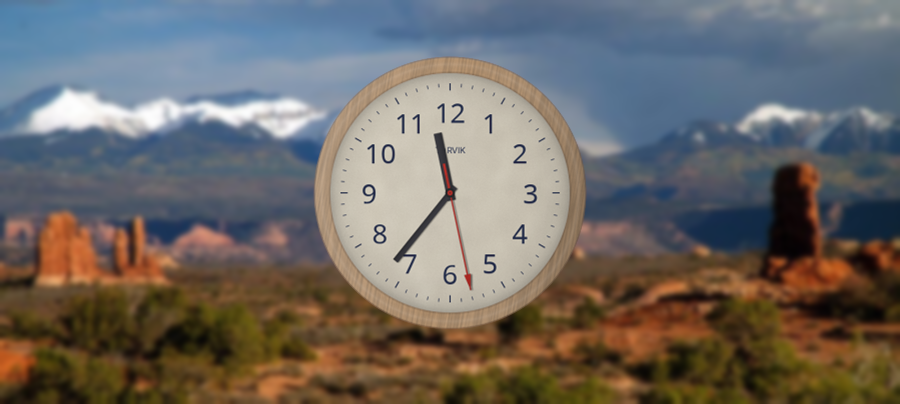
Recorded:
11.36.28
